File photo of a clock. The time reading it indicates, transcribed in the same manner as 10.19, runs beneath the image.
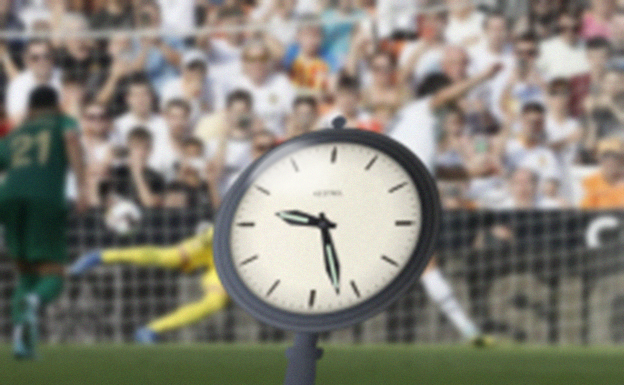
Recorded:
9.27
